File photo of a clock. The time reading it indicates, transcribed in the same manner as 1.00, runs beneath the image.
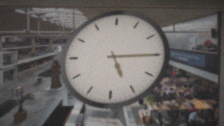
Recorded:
5.15
